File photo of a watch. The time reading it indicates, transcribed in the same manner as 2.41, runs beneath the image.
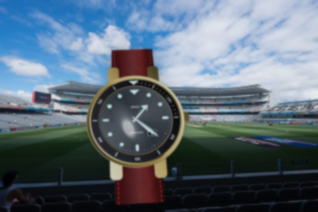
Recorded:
1.22
